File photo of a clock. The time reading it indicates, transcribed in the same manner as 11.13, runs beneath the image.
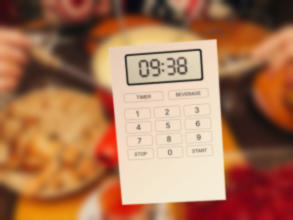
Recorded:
9.38
